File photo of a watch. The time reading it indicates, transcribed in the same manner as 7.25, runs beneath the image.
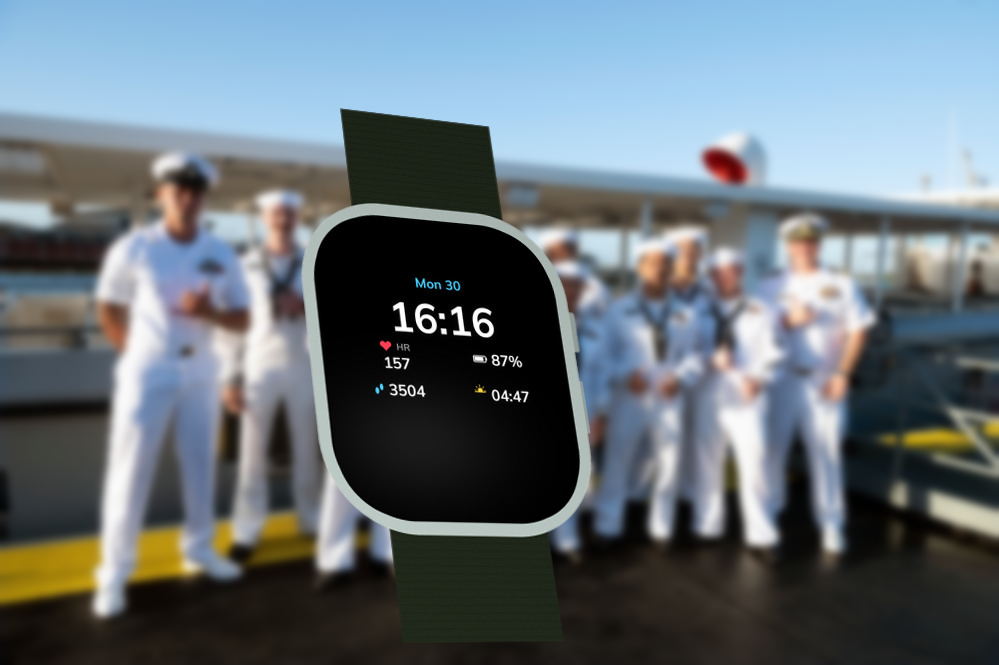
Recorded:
16.16
